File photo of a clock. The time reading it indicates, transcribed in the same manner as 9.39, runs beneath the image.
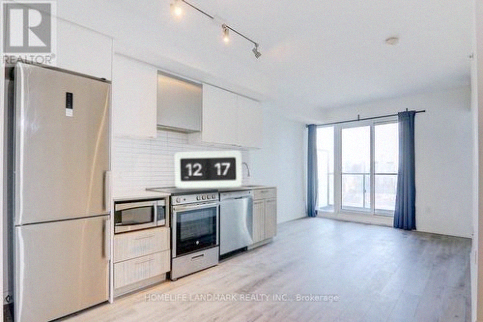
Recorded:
12.17
